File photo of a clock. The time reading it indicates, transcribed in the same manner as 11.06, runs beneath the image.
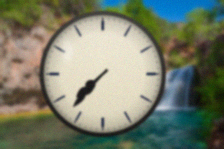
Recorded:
7.37
